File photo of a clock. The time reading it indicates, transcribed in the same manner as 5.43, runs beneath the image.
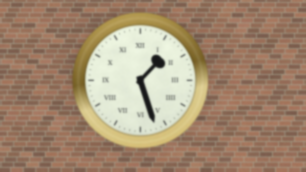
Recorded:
1.27
